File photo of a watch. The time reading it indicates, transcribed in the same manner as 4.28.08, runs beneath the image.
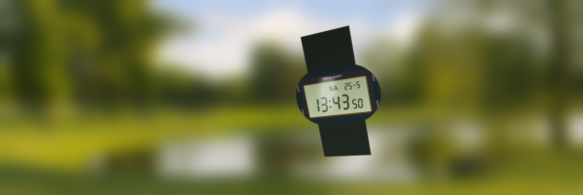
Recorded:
13.43.50
